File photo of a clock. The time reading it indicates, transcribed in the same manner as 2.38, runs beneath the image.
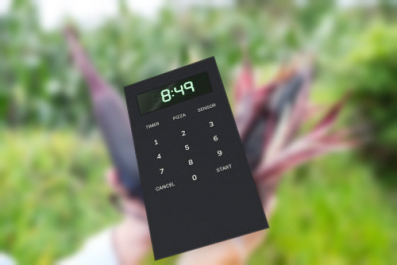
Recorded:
8.49
